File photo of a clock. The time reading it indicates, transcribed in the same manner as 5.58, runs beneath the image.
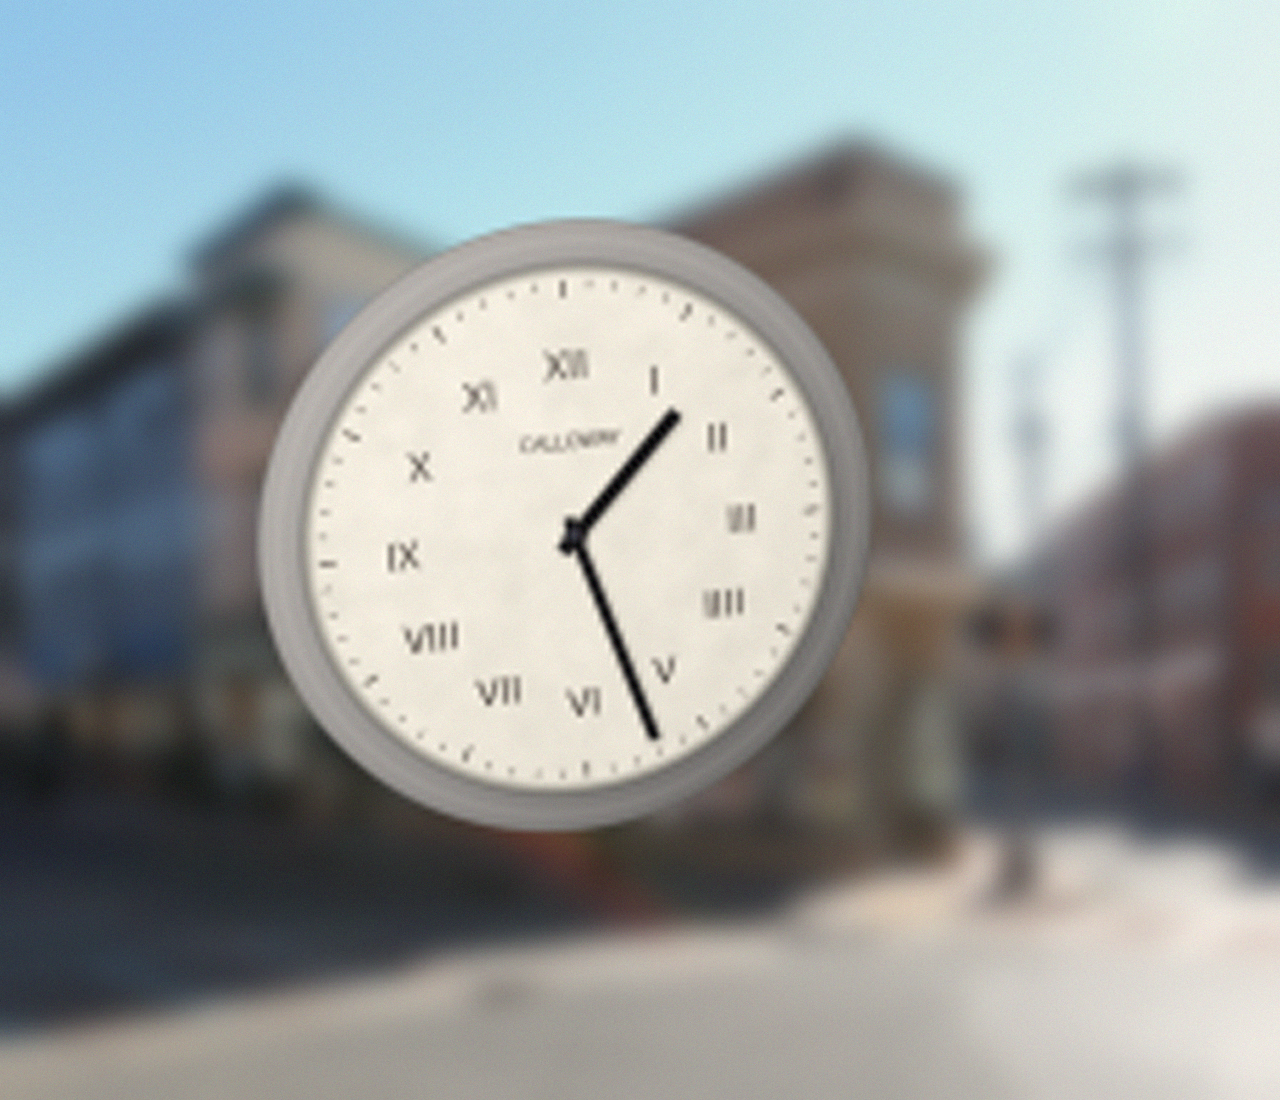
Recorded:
1.27
